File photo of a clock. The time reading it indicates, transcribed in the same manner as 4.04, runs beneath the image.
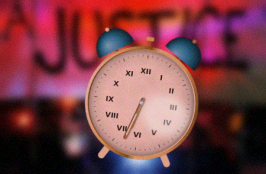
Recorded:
6.33
